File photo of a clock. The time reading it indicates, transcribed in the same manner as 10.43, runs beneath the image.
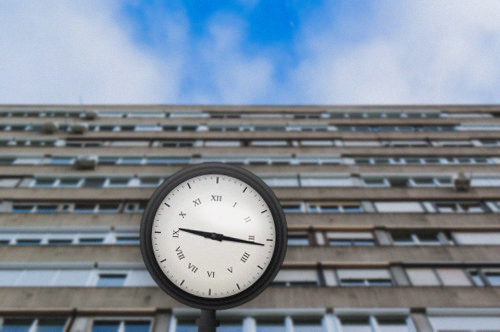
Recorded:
9.16
